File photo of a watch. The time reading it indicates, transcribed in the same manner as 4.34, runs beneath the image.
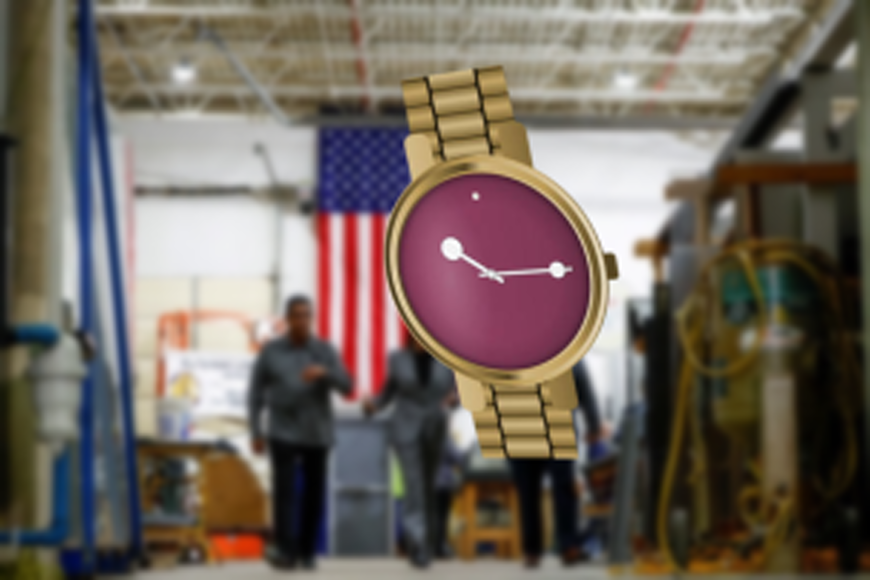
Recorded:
10.15
